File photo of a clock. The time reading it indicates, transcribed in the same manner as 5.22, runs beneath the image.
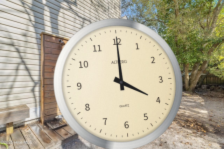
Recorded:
4.00
